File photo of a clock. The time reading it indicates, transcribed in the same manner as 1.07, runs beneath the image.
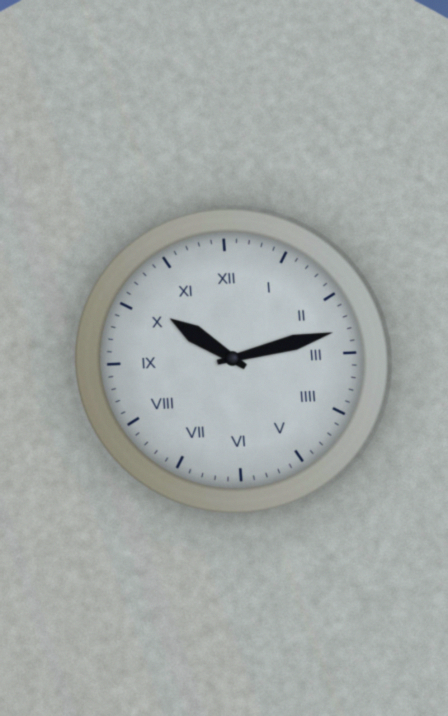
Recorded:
10.13
